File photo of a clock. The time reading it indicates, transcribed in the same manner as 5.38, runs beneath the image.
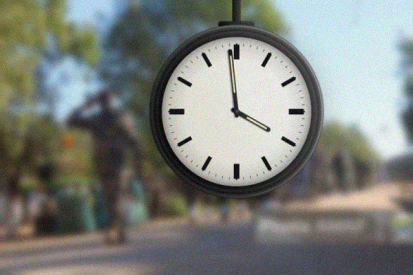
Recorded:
3.59
